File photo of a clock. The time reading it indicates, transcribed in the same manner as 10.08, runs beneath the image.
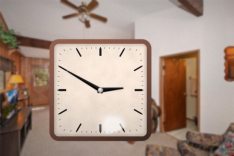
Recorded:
2.50
